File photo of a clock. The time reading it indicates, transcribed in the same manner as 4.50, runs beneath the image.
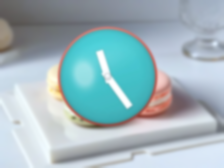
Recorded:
11.24
